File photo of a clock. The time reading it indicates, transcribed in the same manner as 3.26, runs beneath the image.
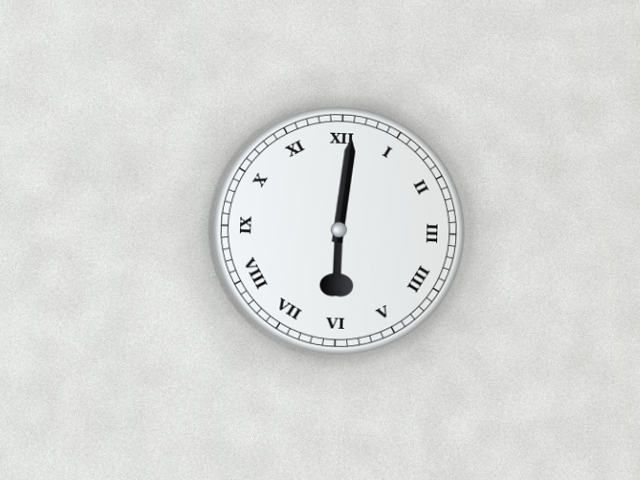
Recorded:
6.01
